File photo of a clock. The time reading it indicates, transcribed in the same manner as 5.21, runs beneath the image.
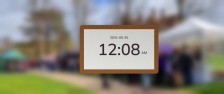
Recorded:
12.08
